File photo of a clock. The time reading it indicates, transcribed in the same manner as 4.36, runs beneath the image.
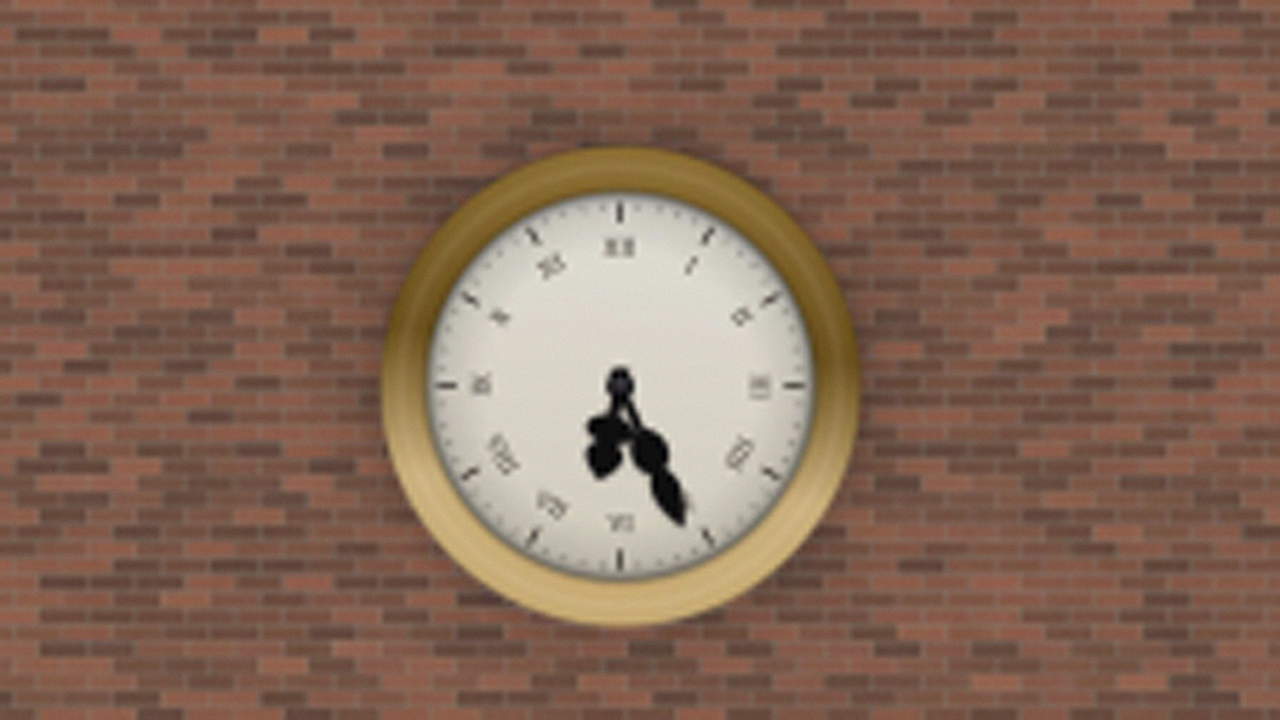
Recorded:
6.26
